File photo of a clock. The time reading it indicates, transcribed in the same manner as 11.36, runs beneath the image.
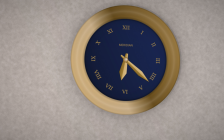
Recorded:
6.22
